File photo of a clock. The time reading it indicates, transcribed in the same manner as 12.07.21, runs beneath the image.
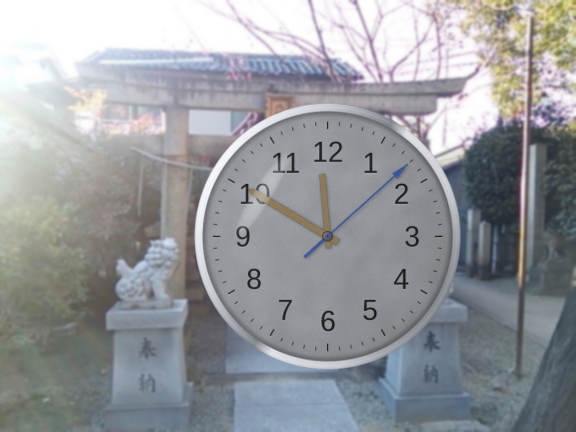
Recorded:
11.50.08
